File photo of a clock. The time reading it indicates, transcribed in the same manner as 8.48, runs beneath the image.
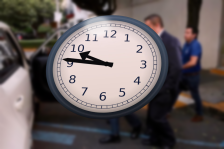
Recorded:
9.46
